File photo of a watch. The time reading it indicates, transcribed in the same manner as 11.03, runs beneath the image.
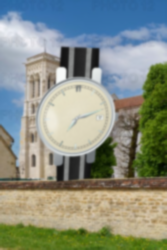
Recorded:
7.12
